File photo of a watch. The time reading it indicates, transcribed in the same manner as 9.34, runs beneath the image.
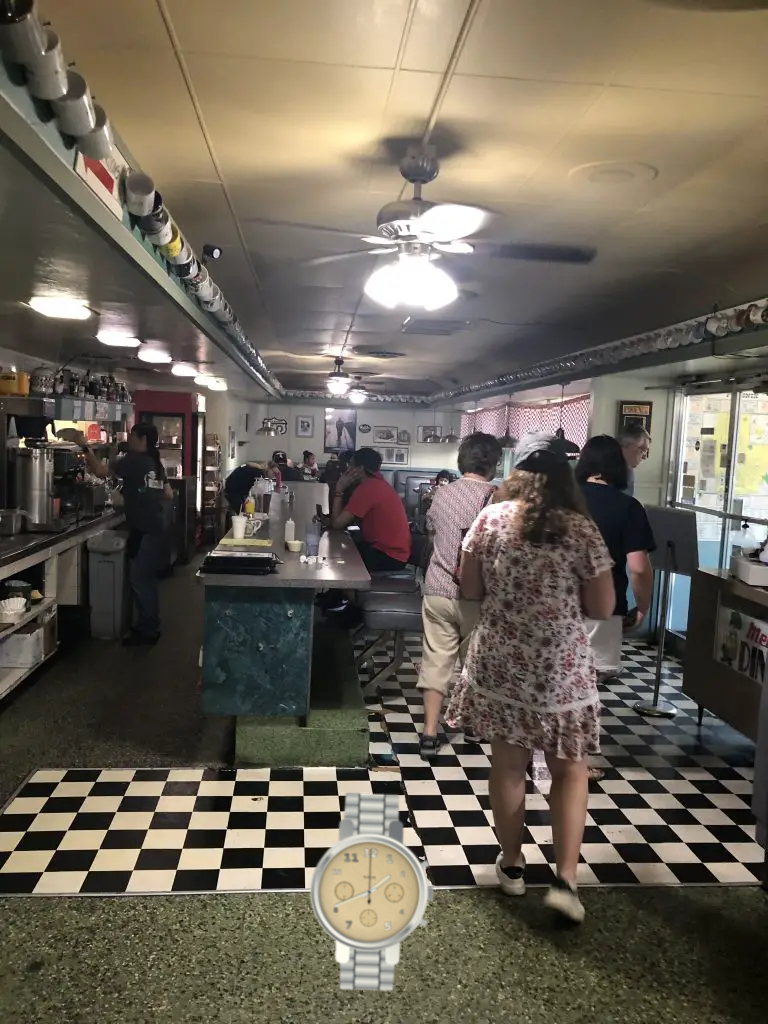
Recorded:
1.41
